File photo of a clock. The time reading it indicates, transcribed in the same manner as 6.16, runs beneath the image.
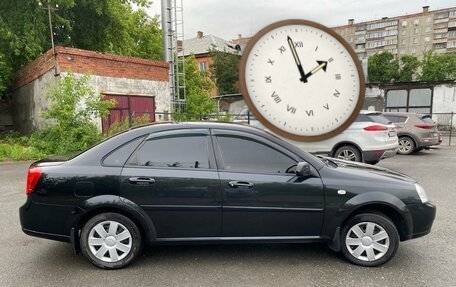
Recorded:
1.58
